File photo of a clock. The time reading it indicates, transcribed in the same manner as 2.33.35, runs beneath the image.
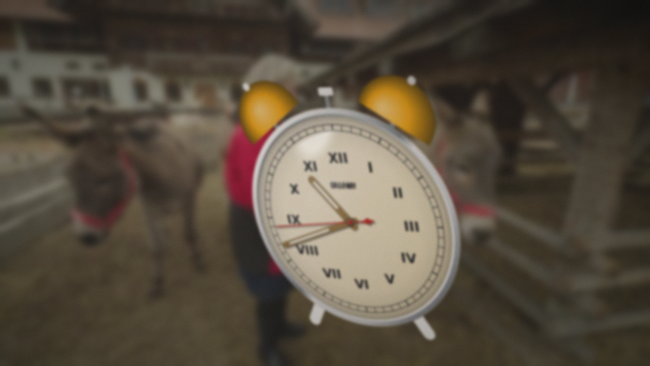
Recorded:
10.41.44
